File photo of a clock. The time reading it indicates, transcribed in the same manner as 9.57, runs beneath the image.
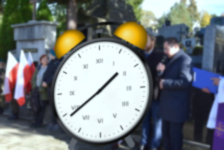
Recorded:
1.39
